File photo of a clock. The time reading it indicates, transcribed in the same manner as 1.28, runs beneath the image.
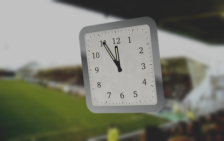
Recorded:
11.55
